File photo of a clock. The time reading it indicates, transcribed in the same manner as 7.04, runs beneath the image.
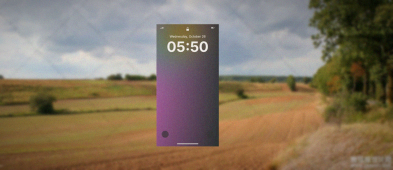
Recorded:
5.50
